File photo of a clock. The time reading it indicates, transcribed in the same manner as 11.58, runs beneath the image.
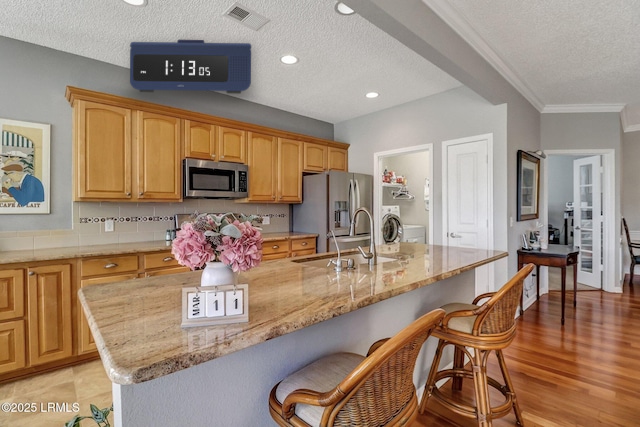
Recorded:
1.13
